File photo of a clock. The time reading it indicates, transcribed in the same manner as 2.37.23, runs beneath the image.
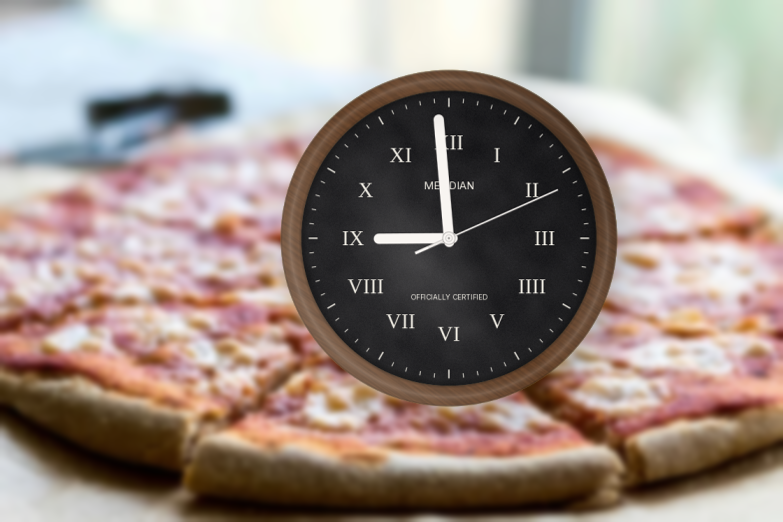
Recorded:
8.59.11
